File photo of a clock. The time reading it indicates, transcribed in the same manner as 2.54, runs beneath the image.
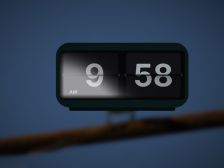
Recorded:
9.58
